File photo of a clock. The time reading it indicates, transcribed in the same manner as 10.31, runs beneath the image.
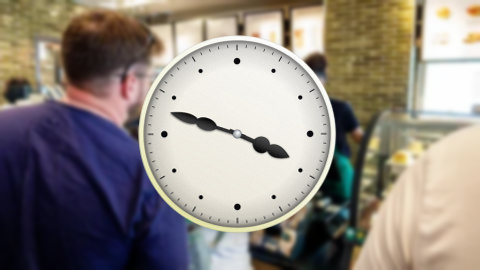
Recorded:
3.48
